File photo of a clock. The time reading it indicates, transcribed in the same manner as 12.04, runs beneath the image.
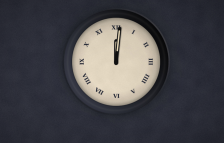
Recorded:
12.01
